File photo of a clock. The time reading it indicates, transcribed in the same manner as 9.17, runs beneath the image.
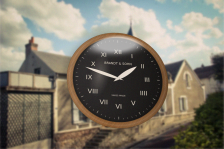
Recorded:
1.48
